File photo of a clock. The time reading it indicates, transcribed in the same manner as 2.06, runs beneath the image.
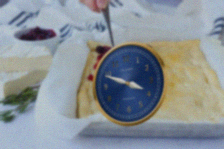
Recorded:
3.49
